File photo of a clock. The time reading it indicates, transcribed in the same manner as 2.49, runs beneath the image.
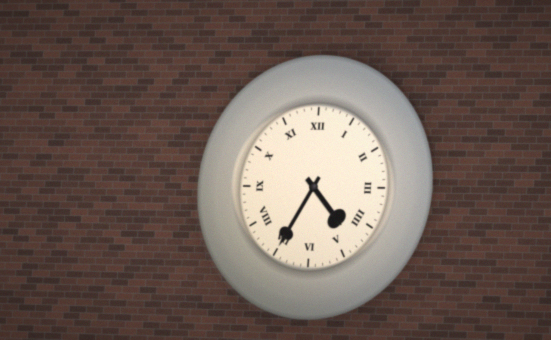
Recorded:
4.35
